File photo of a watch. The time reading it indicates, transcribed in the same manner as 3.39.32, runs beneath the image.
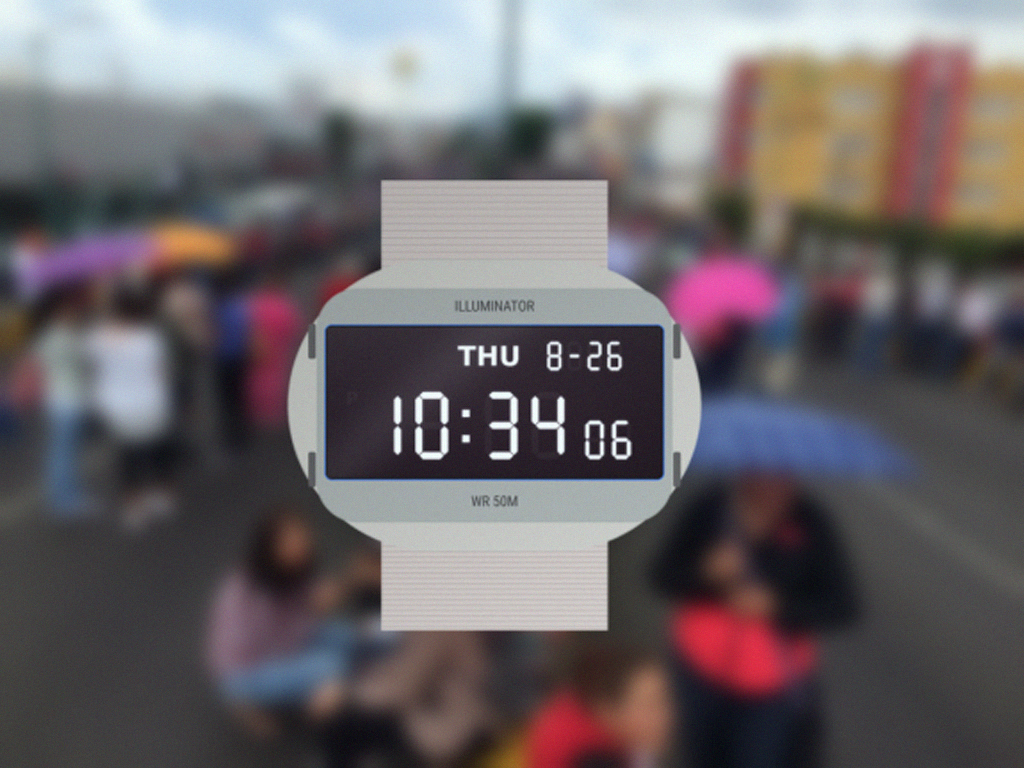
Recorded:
10.34.06
